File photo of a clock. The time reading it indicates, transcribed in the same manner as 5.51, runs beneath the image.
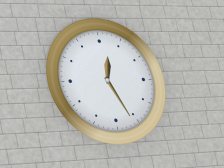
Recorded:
12.26
